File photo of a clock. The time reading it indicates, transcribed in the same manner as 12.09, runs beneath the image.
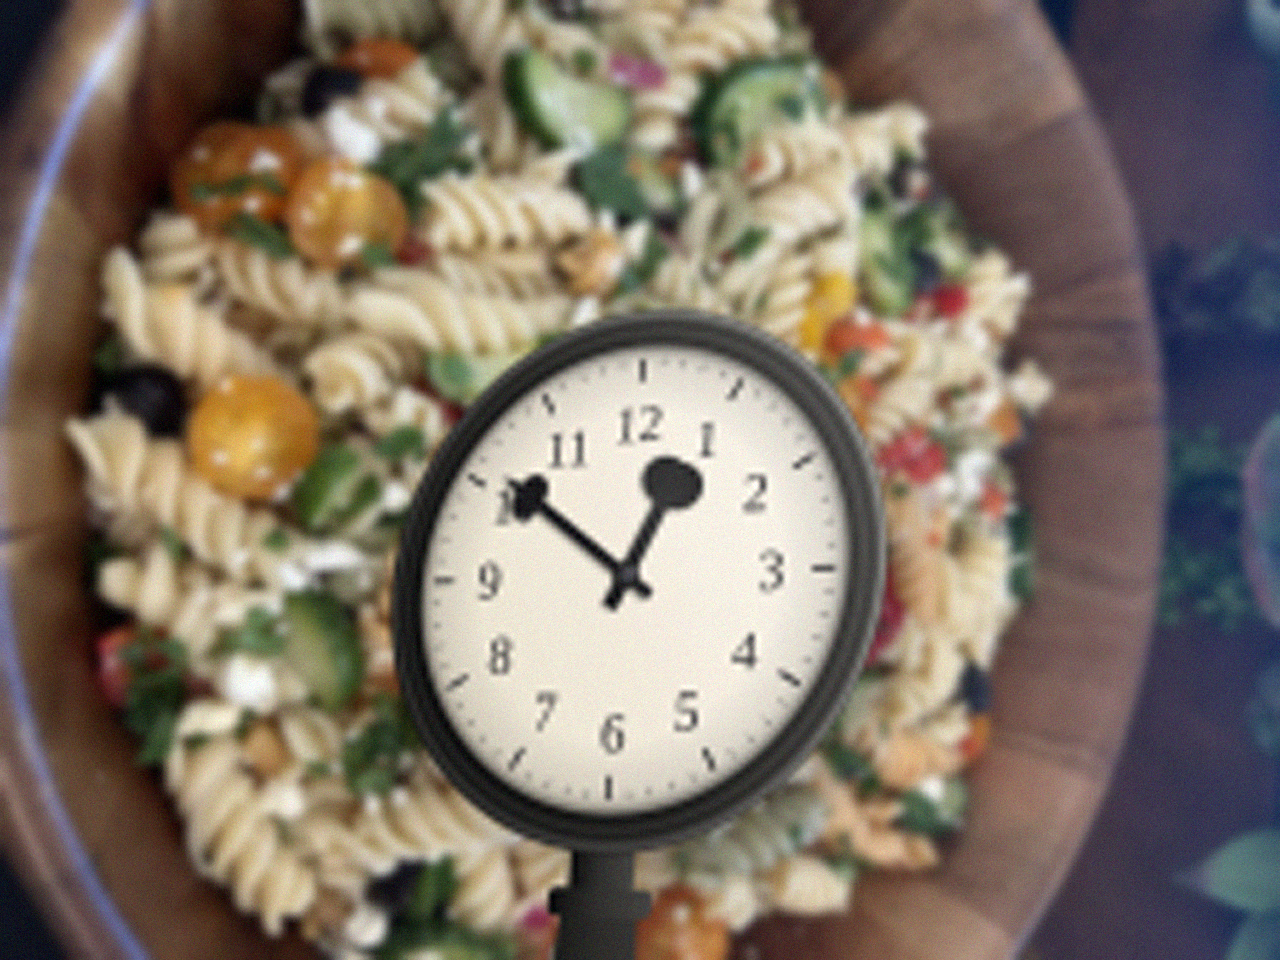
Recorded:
12.51
